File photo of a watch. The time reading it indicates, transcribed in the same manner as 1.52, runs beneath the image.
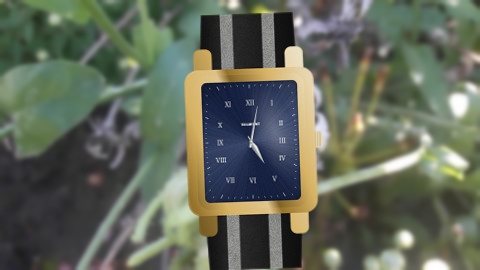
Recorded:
5.02
